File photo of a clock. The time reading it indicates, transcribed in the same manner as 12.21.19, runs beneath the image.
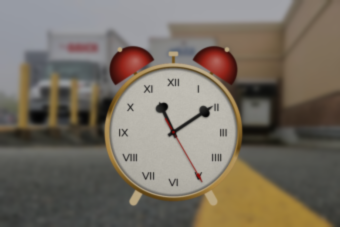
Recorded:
11.09.25
